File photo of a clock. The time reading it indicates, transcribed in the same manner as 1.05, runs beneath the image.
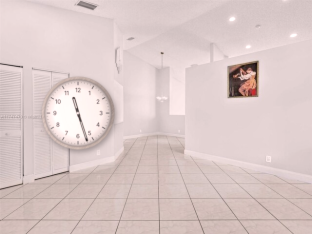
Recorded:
11.27
